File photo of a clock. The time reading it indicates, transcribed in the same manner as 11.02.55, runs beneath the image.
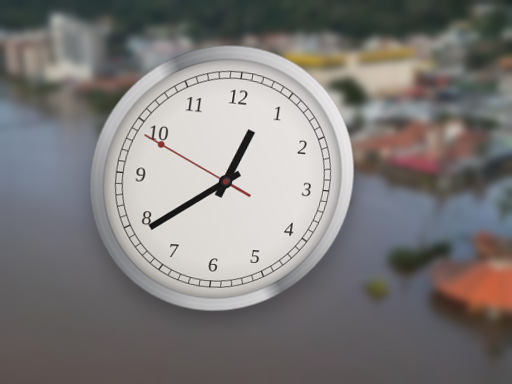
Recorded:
12.38.49
